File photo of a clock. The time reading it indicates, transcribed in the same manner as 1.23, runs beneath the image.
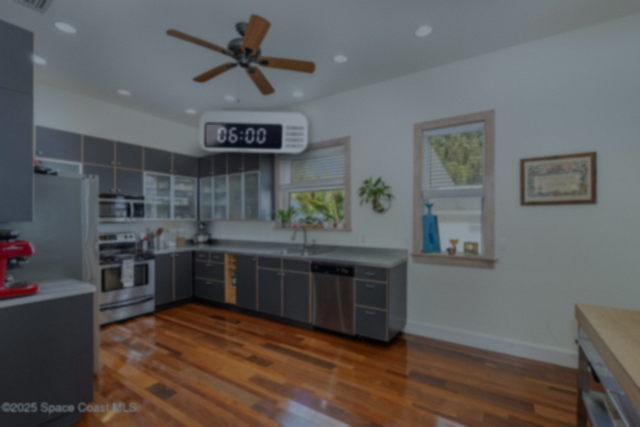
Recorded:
6.00
